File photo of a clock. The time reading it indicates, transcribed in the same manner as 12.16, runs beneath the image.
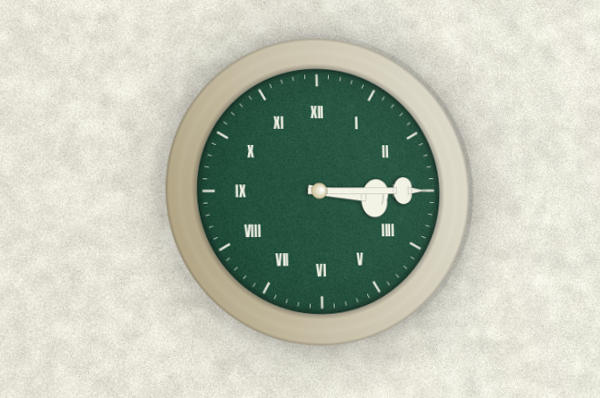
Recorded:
3.15
